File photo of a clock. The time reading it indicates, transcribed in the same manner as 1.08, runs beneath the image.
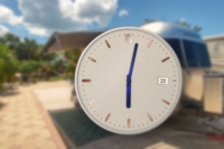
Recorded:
6.02
